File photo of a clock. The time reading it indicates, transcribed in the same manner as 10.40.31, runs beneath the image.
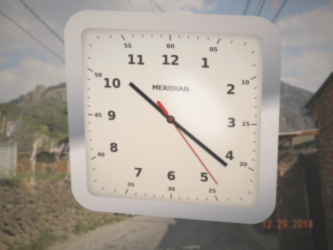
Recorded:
10.21.24
